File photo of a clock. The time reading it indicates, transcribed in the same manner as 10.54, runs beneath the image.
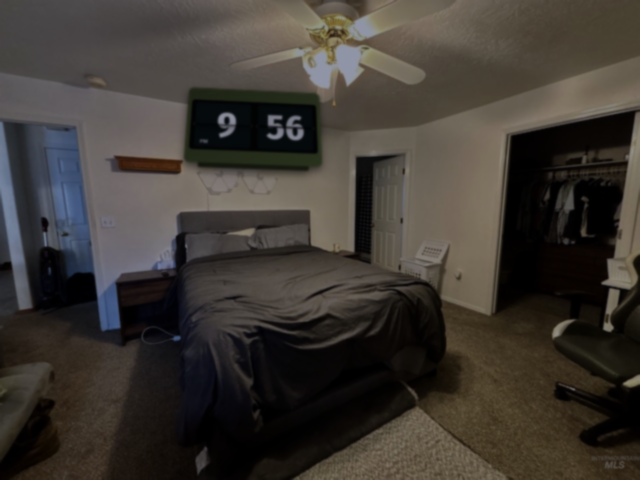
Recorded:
9.56
